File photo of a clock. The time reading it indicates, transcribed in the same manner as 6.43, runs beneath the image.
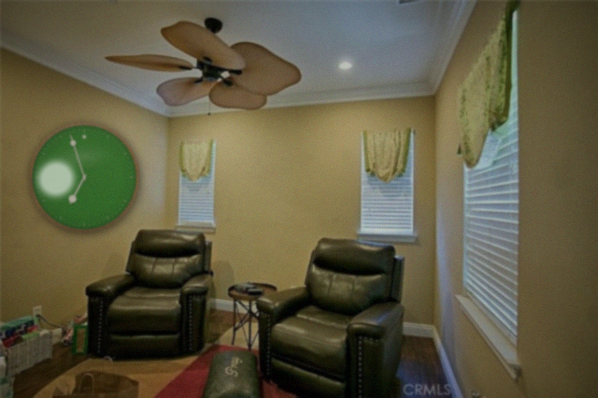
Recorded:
6.57
